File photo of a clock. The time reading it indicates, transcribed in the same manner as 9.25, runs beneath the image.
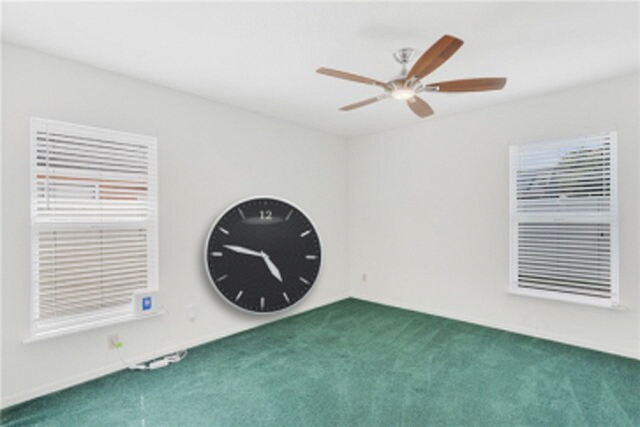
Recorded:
4.47
